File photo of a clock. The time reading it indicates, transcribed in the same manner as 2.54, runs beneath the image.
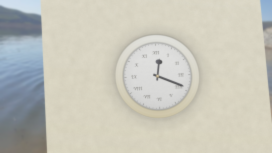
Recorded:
12.19
